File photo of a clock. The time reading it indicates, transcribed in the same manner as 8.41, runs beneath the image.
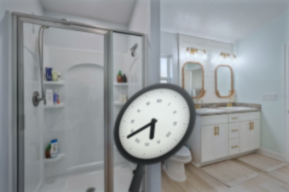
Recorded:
5.39
